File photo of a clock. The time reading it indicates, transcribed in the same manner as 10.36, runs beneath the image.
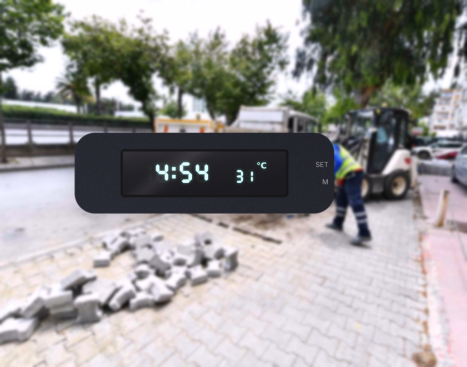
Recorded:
4.54
